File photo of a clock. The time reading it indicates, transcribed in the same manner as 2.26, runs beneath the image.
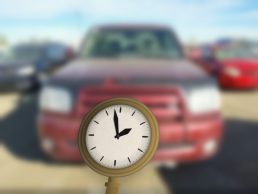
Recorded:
1.58
